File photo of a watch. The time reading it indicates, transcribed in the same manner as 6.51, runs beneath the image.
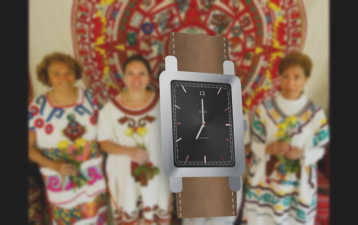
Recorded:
7.00
